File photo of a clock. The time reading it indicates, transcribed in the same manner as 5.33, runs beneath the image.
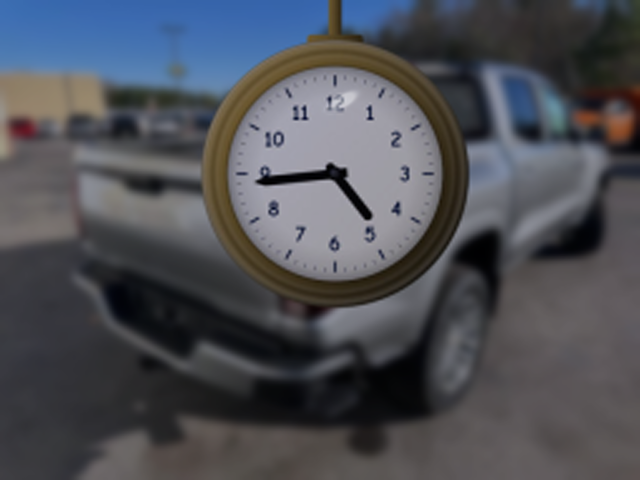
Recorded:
4.44
